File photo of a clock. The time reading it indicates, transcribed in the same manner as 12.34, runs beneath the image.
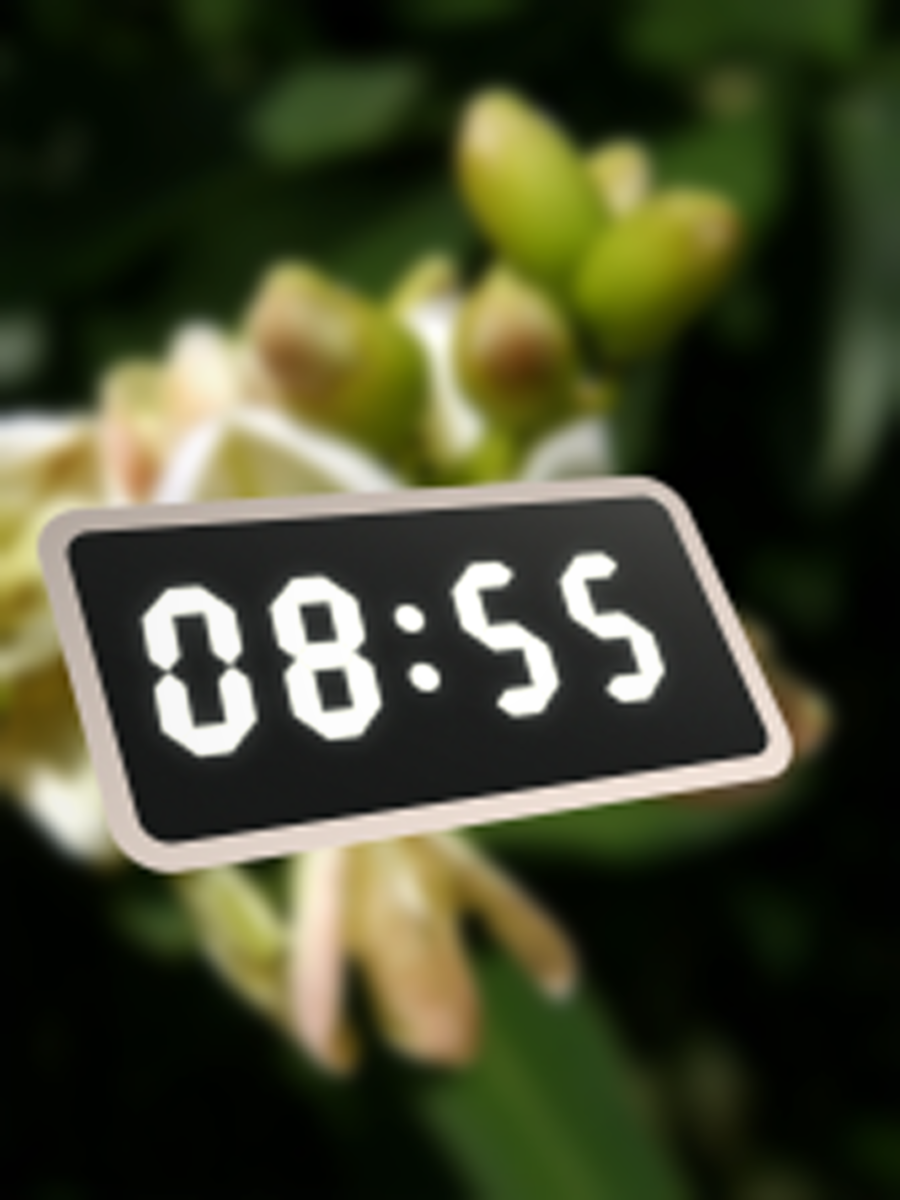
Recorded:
8.55
